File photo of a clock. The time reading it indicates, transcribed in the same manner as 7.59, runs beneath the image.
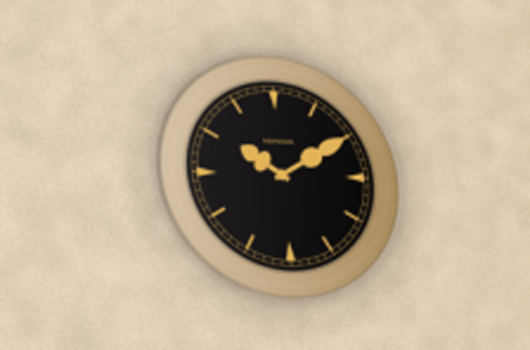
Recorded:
10.10
